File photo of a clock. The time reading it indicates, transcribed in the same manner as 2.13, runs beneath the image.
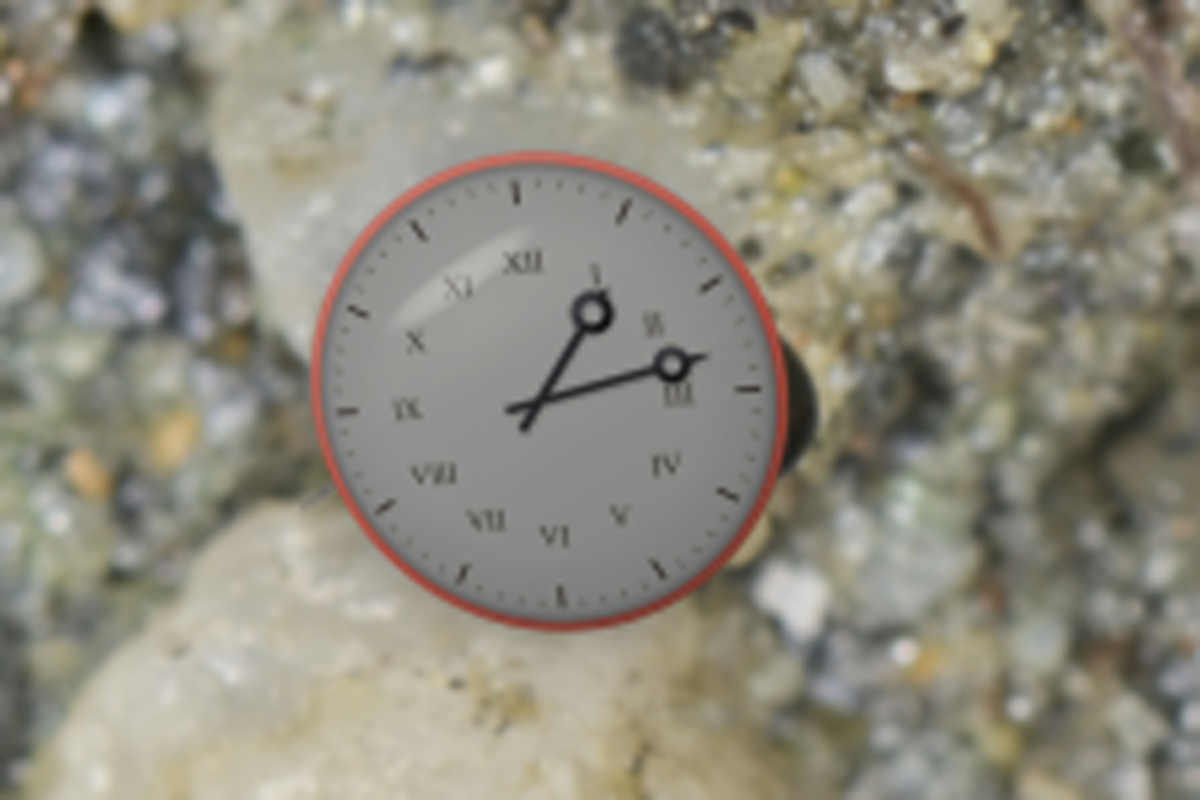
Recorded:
1.13
